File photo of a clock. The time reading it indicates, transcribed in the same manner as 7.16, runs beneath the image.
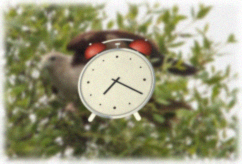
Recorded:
7.20
